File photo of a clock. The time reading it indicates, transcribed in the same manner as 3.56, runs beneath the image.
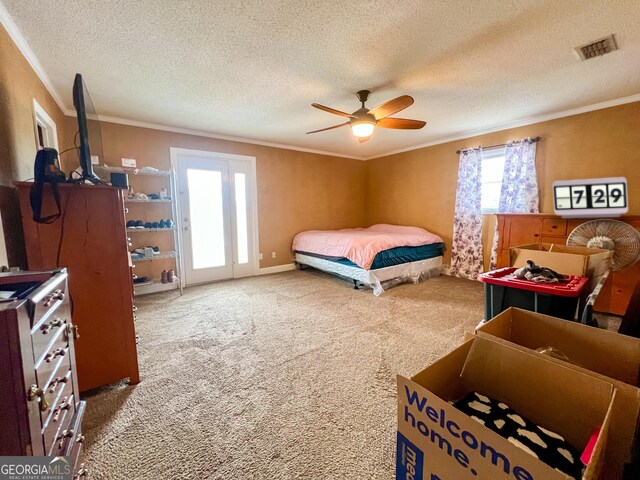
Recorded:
7.29
